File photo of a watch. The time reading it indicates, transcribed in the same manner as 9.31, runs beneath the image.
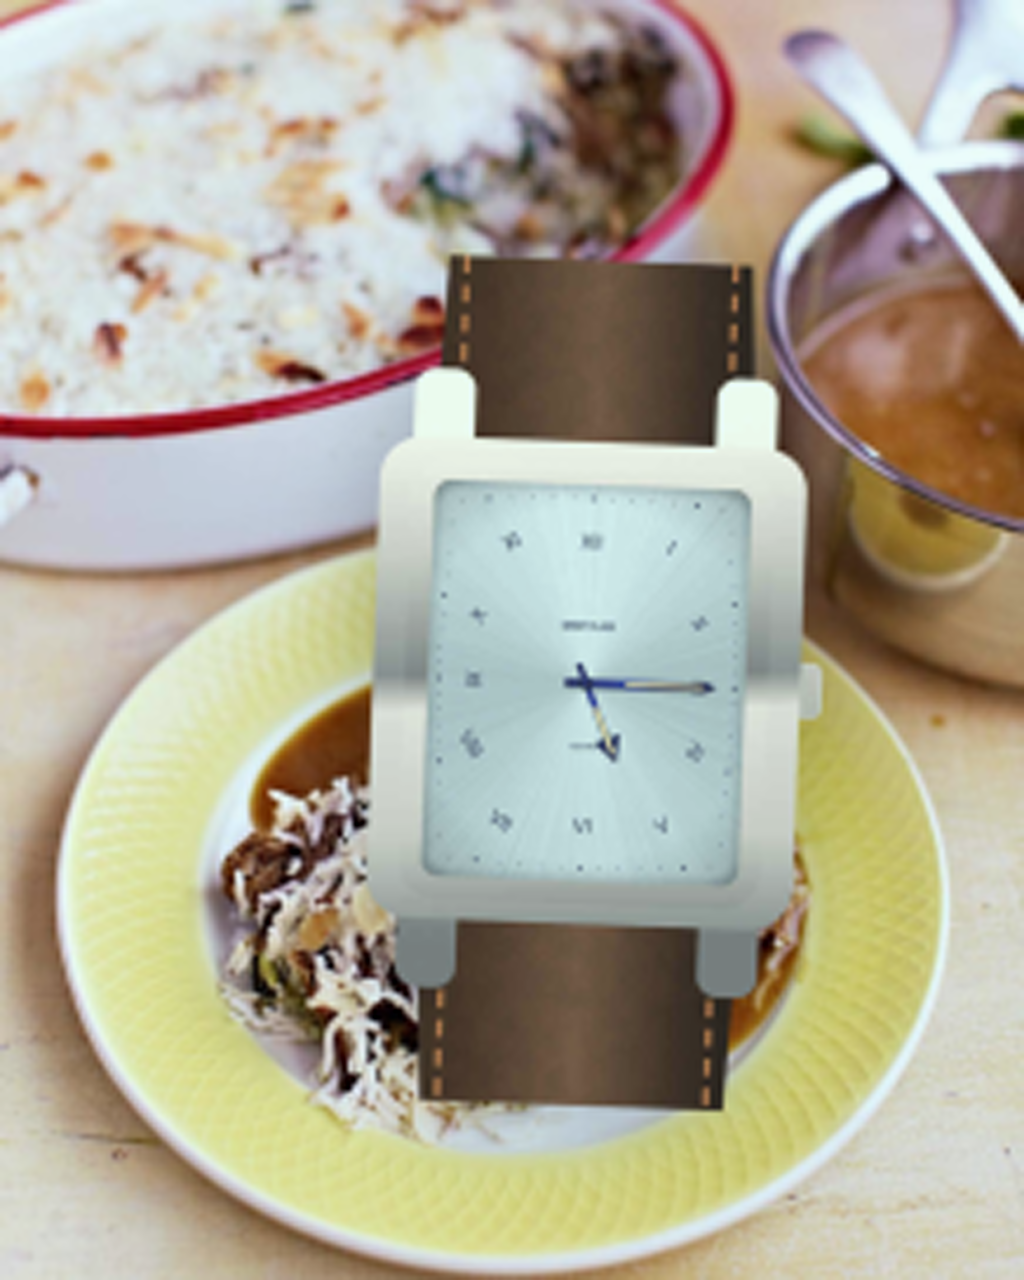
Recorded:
5.15
